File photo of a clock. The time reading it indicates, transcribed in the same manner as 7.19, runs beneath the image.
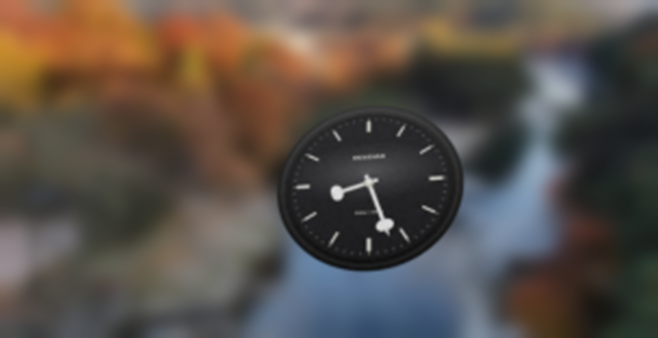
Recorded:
8.27
